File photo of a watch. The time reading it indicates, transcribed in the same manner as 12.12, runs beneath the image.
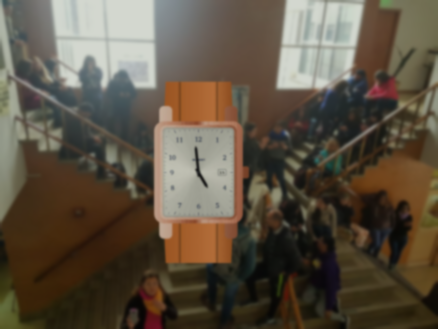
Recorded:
4.59
